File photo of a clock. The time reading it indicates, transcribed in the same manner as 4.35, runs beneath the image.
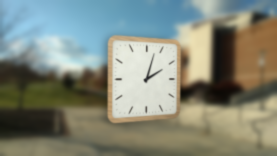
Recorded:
2.03
